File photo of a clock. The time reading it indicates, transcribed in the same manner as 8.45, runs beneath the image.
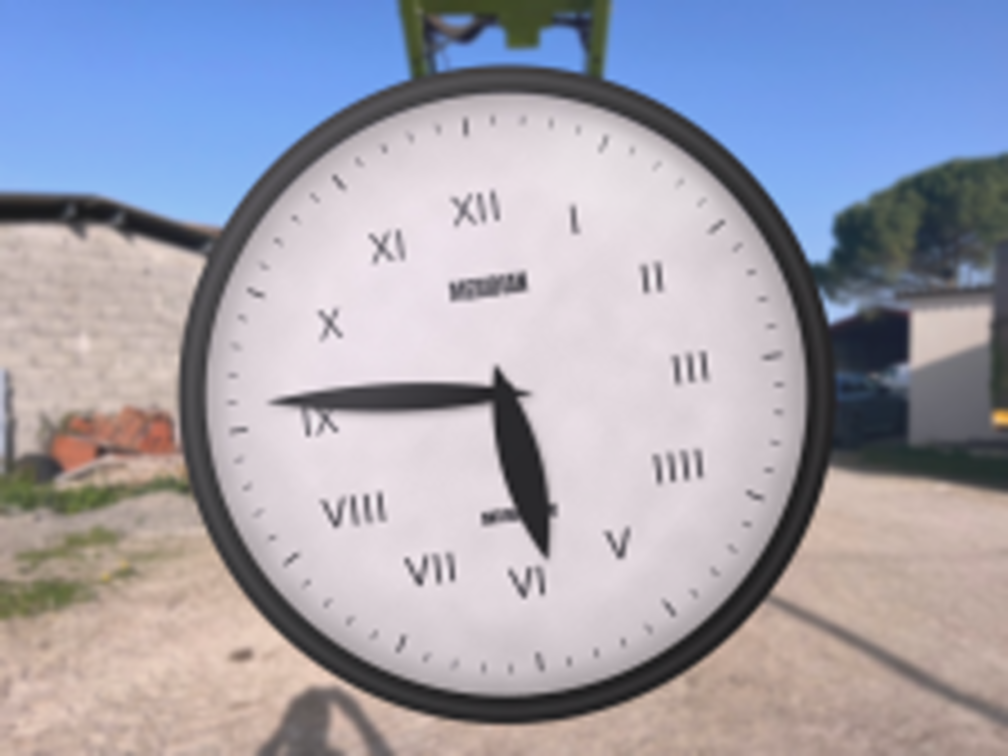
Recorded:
5.46
